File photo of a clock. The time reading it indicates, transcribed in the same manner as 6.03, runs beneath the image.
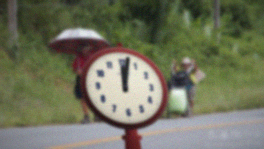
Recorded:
12.02
